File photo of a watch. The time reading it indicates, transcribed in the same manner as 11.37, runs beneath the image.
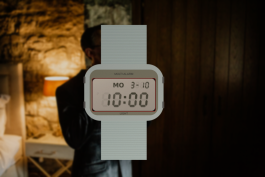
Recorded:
10.00
